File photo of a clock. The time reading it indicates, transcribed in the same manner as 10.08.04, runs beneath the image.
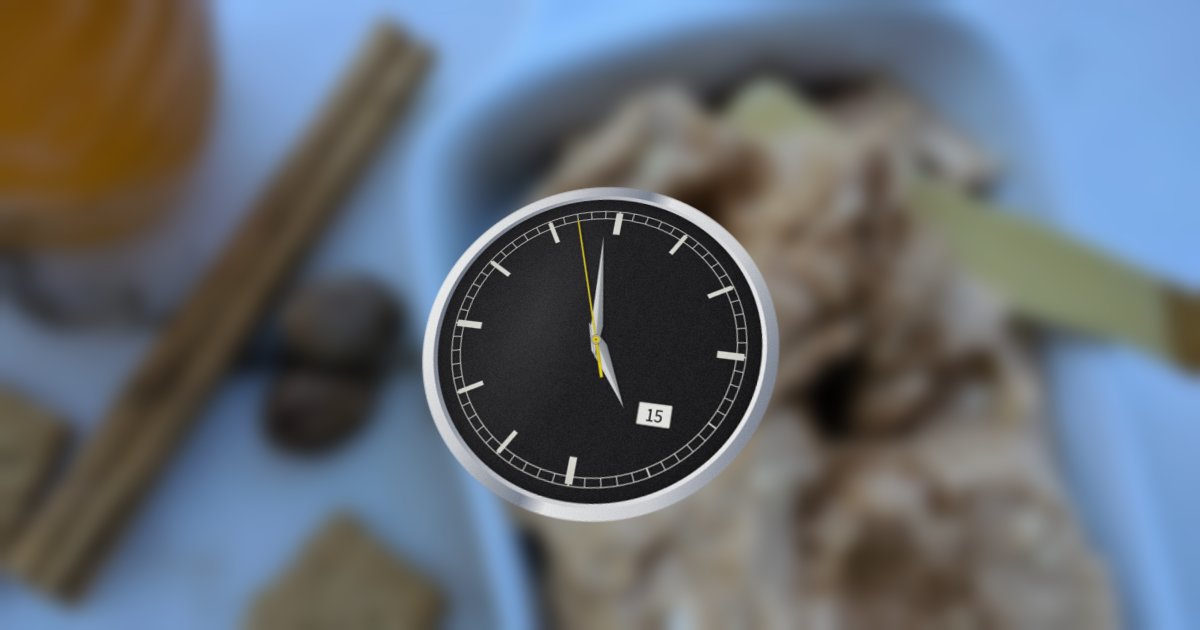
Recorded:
4.58.57
